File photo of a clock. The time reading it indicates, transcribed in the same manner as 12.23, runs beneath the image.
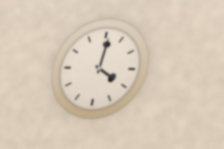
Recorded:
4.01
